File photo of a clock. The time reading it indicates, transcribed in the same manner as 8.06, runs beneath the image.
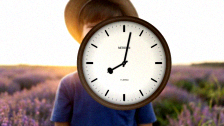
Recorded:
8.02
